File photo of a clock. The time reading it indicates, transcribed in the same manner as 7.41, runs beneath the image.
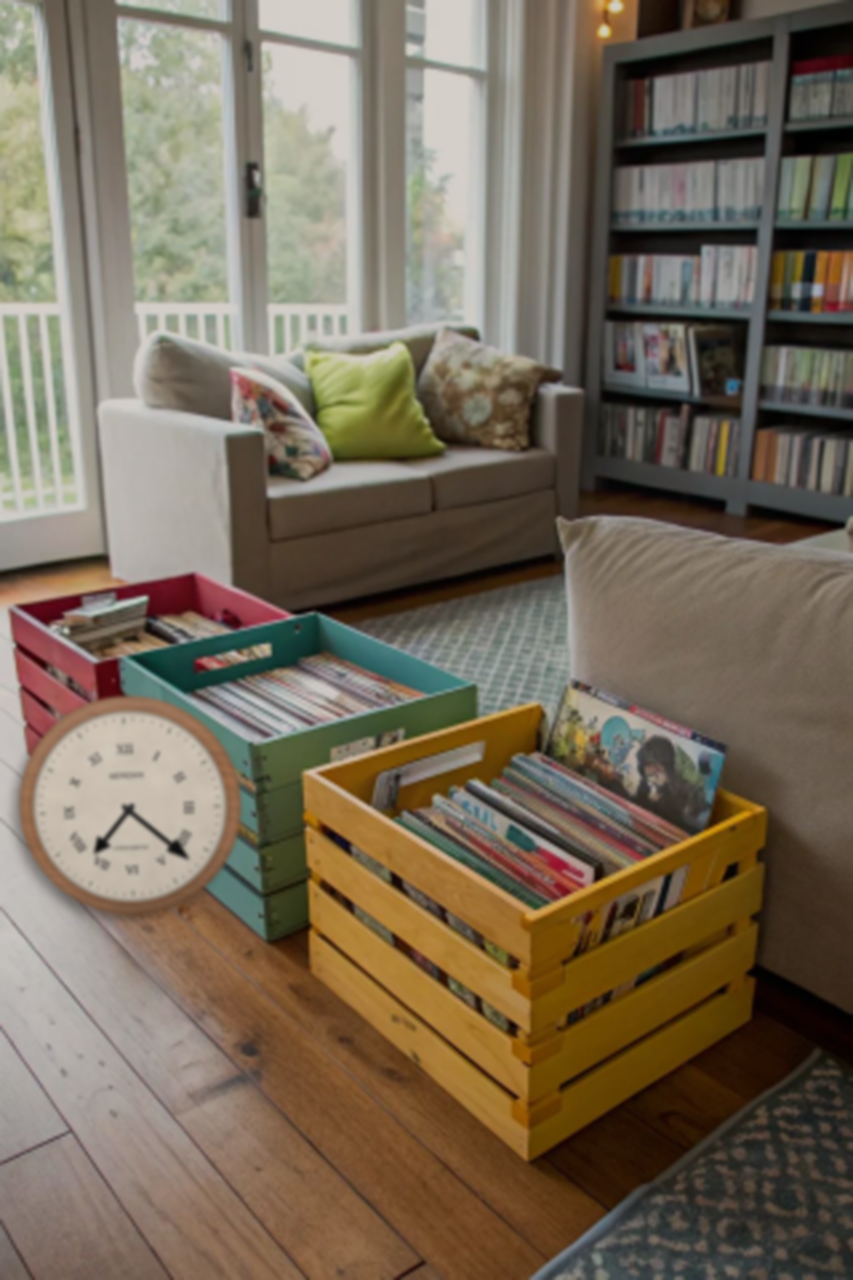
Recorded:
7.22
